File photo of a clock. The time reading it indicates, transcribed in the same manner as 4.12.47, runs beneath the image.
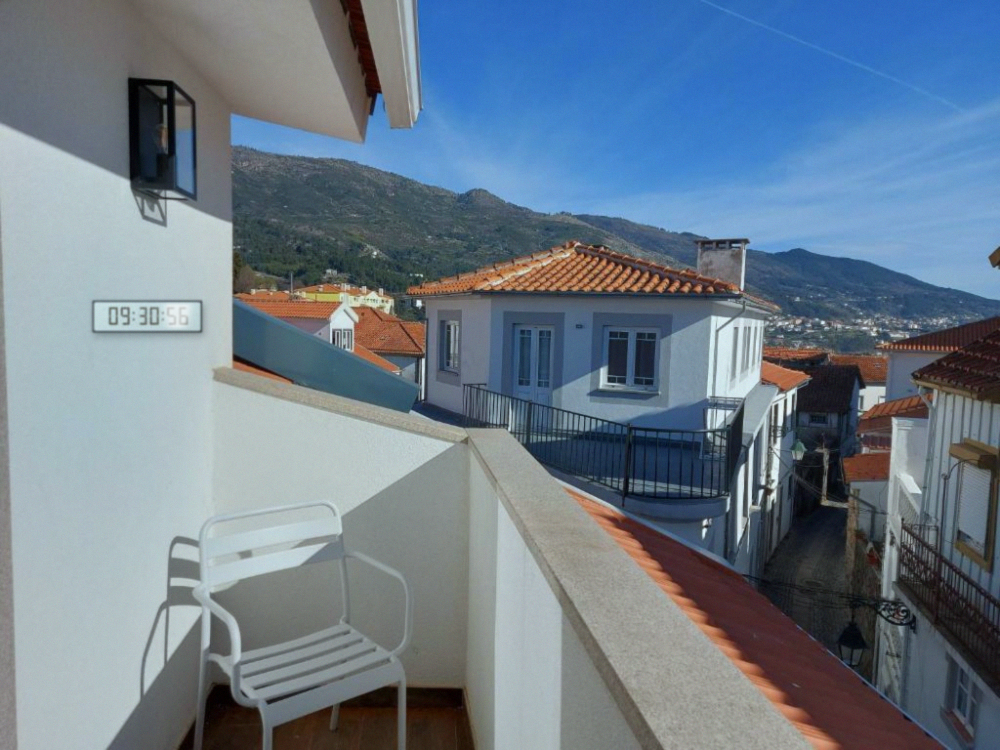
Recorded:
9.30.56
